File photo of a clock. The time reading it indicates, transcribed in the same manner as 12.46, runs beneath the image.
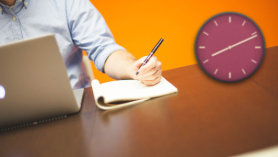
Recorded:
8.11
